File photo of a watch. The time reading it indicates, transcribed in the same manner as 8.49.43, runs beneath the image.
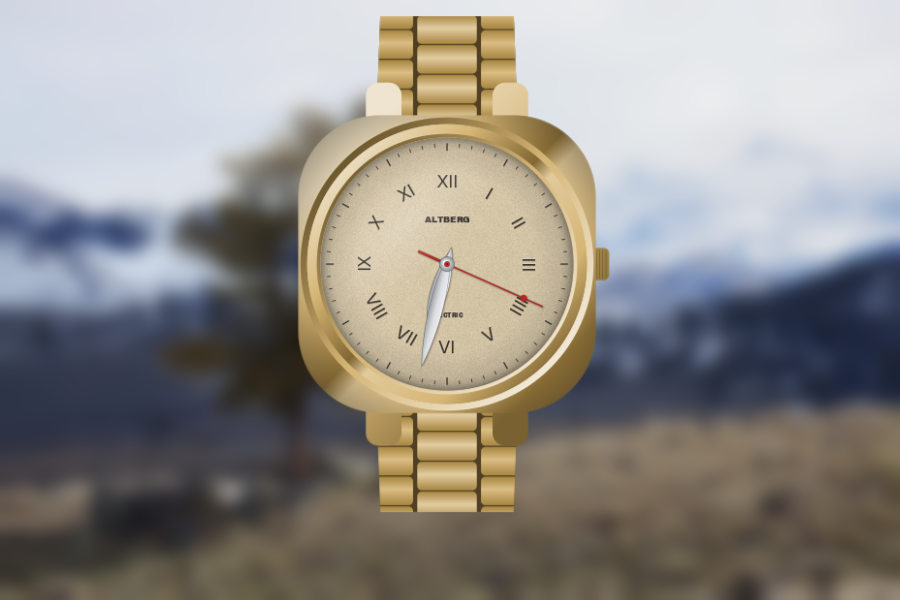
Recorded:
6.32.19
